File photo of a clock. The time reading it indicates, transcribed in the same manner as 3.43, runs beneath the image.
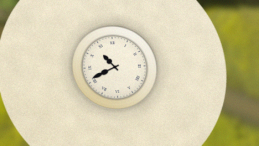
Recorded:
10.41
